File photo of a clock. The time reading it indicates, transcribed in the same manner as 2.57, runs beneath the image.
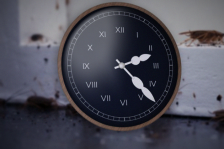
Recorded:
2.23
